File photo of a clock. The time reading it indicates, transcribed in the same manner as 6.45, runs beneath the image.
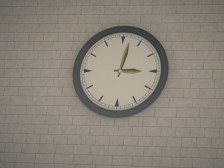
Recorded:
3.02
